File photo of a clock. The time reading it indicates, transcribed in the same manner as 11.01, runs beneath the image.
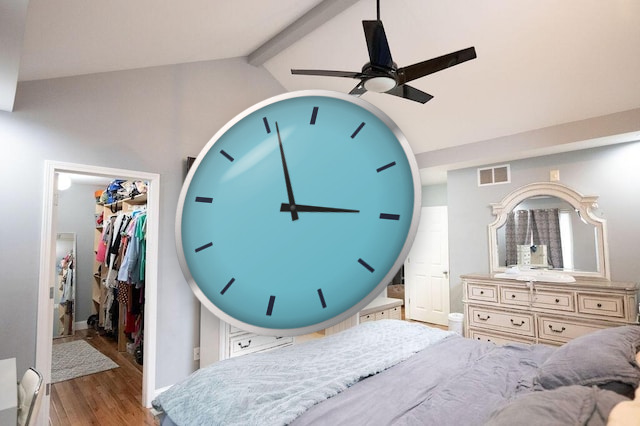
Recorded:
2.56
